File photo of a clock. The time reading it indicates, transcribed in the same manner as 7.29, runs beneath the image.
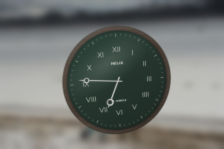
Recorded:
6.46
